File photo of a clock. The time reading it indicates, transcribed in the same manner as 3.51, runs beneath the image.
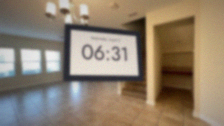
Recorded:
6.31
